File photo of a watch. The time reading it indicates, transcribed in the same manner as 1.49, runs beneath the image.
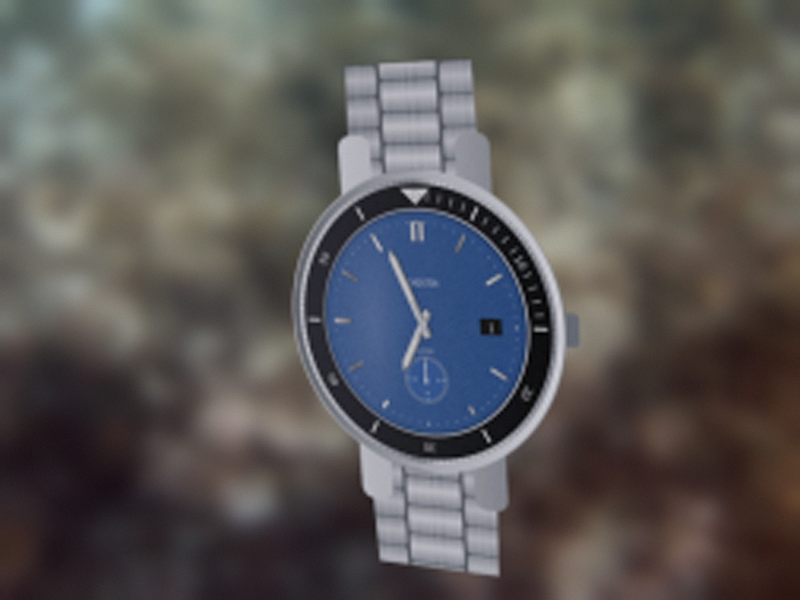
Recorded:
6.56
